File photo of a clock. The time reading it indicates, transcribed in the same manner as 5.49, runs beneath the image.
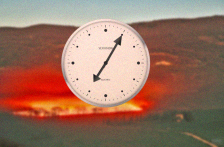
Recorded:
7.05
